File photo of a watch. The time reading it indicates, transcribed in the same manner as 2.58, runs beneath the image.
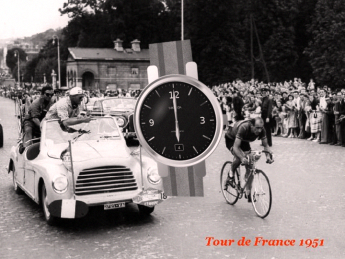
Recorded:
6.00
